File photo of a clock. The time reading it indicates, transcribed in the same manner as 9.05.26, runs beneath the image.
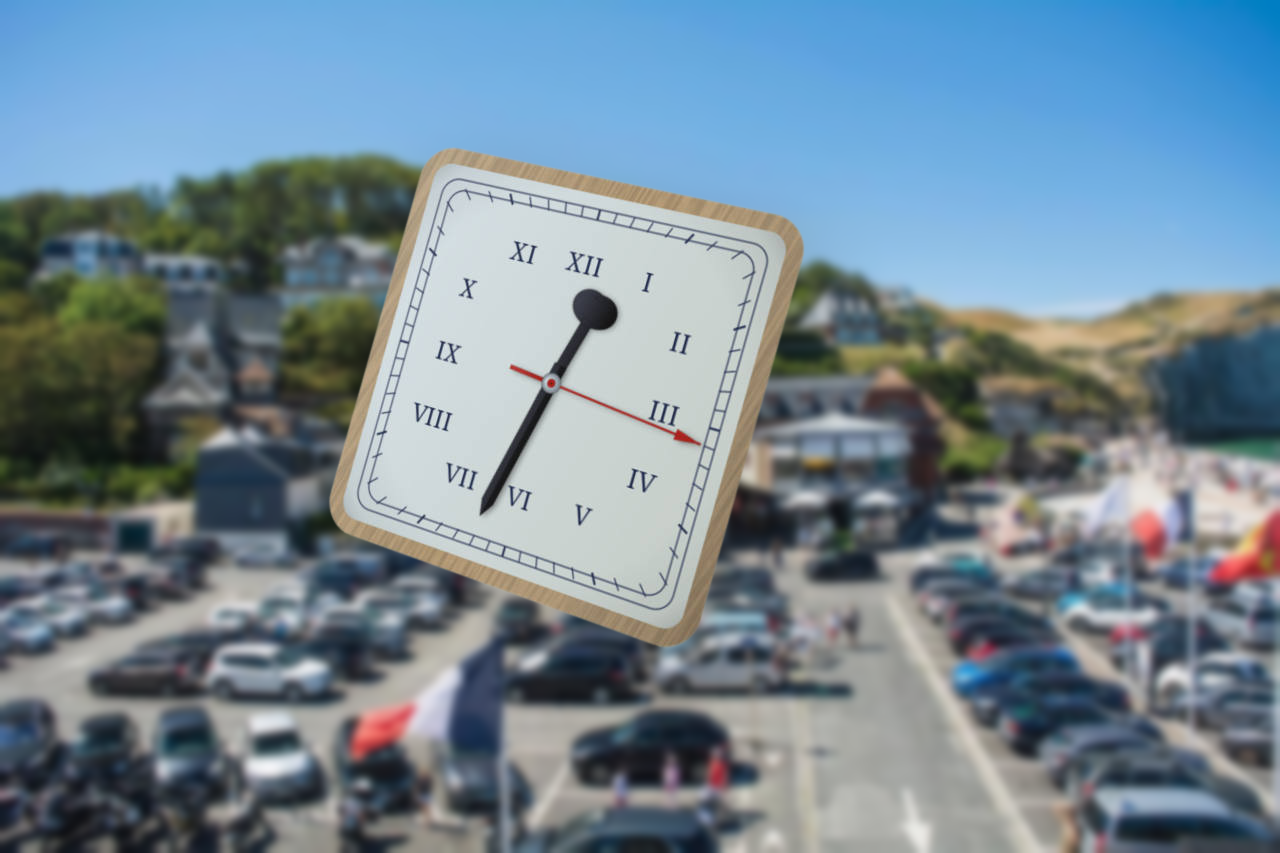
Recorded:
12.32.16
